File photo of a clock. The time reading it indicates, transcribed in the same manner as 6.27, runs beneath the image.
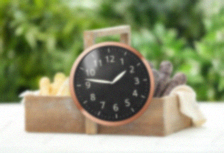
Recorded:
1.47
